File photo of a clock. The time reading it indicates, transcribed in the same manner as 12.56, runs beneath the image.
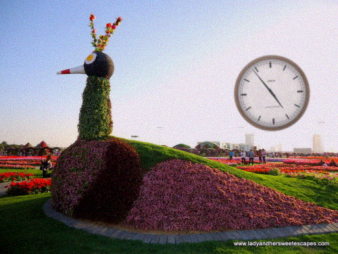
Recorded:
4.54
